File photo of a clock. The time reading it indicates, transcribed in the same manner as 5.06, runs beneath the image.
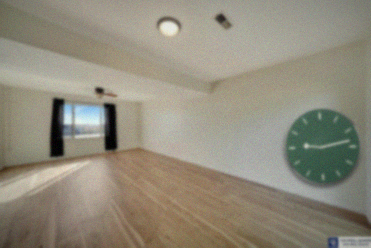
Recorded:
9.13
